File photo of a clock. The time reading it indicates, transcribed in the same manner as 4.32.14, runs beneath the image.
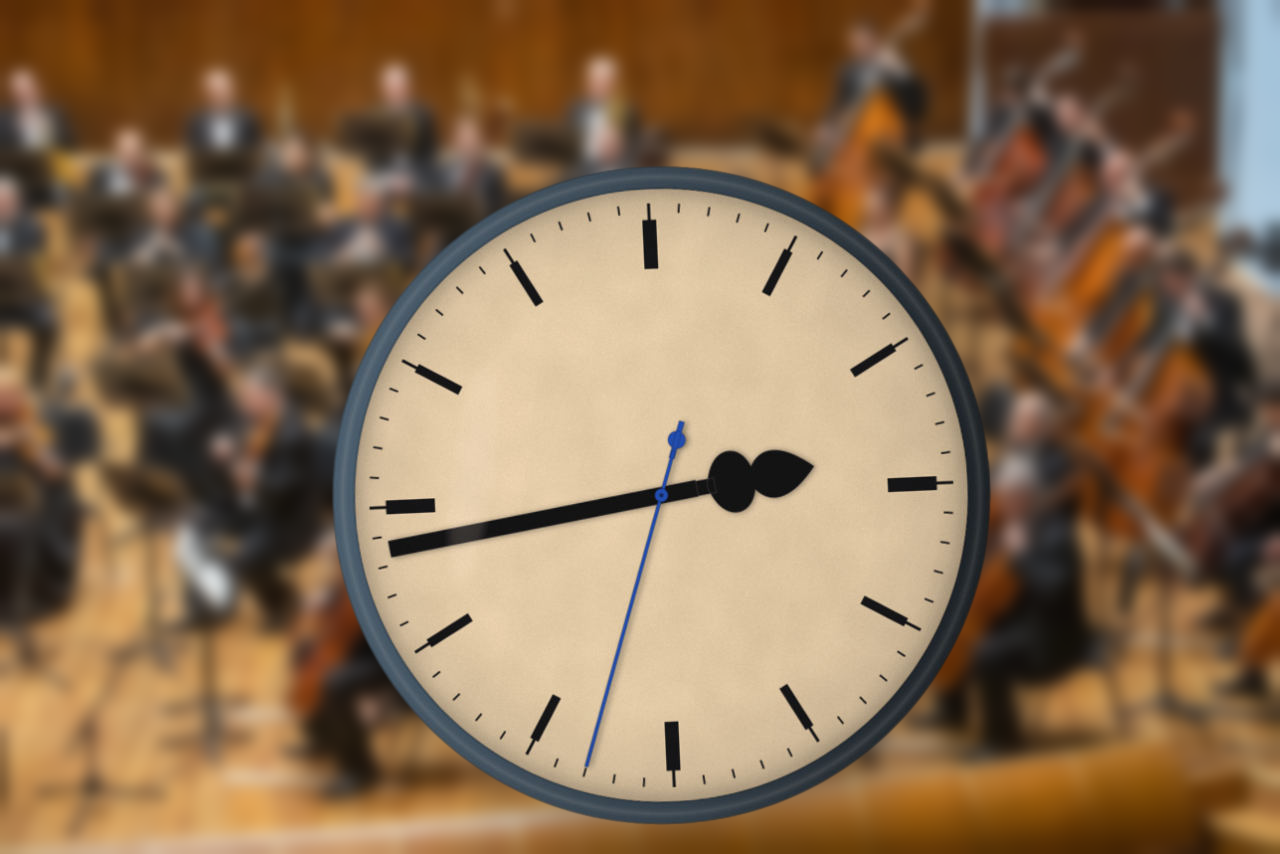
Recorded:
2.43.33
